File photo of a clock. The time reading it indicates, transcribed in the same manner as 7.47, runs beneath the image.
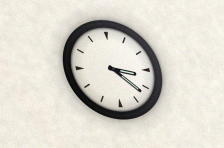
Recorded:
3.22
